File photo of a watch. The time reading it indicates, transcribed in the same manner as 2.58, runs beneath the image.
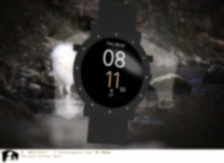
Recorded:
8.11
